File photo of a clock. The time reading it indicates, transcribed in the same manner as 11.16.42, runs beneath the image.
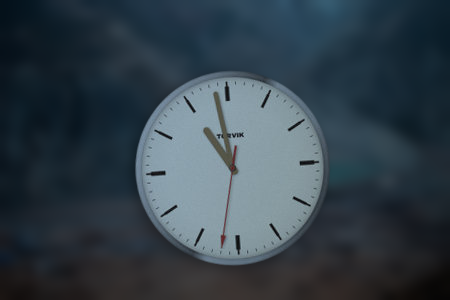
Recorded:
10.58.32
